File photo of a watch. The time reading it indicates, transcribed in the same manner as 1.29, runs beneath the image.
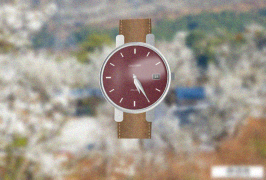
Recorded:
5.25
